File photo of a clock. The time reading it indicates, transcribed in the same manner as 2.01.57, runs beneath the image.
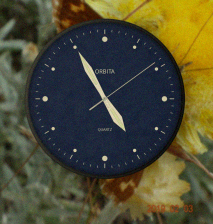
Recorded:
4.55.09
